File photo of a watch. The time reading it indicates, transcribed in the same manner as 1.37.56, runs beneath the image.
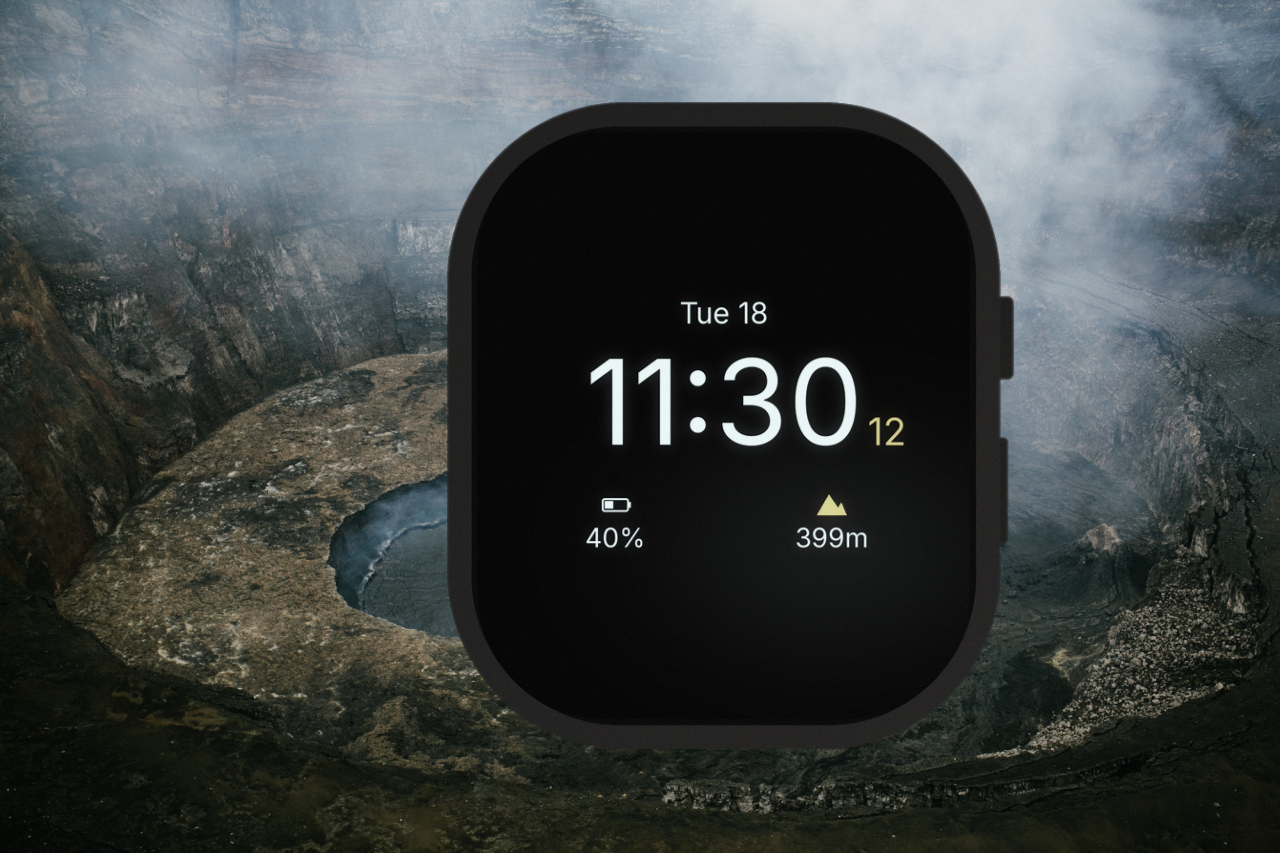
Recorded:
11.30.12
